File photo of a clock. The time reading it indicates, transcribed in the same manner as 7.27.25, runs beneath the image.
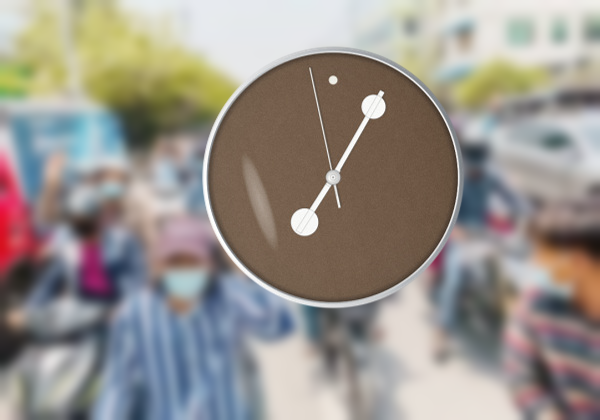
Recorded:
7.04.58
